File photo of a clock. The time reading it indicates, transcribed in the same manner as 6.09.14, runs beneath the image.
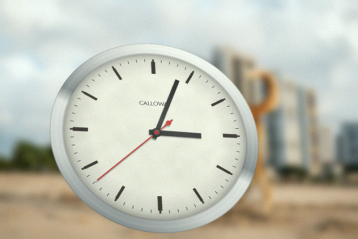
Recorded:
3.03.38
